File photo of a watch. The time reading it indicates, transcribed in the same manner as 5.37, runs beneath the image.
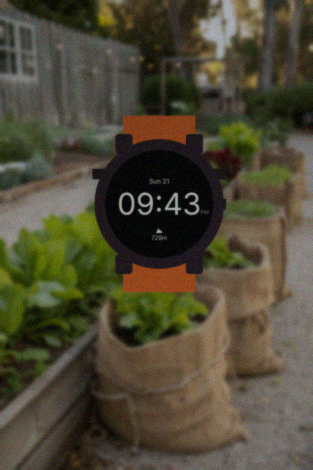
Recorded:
9.43
